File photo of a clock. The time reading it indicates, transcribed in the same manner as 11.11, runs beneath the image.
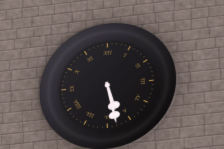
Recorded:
5.28
